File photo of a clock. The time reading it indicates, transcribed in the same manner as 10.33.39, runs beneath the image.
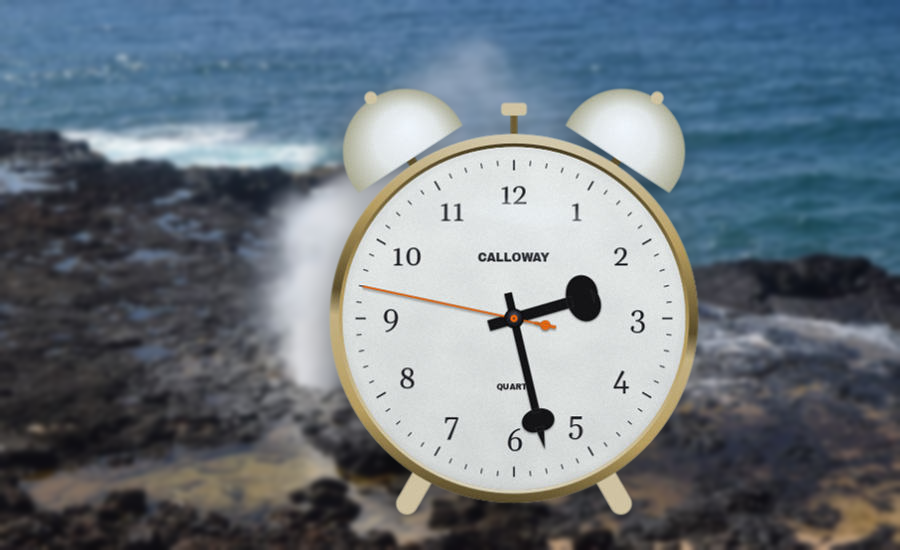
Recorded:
2.27.47
